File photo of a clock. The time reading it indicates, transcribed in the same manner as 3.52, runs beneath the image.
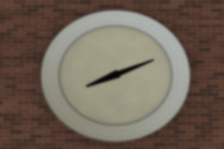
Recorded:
8.11
